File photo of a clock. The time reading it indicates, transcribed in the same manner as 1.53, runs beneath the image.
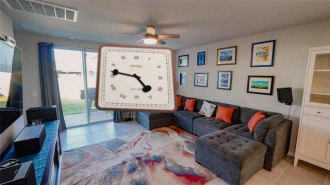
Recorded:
4.47
